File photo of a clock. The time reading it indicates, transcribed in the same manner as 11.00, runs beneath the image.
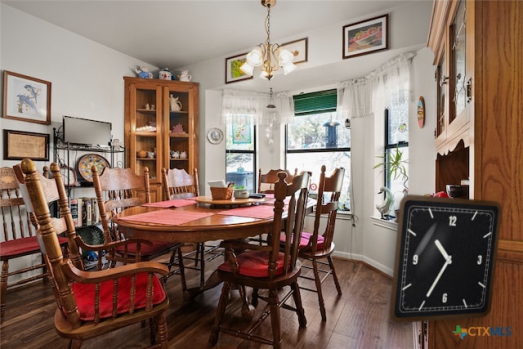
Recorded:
10.35
